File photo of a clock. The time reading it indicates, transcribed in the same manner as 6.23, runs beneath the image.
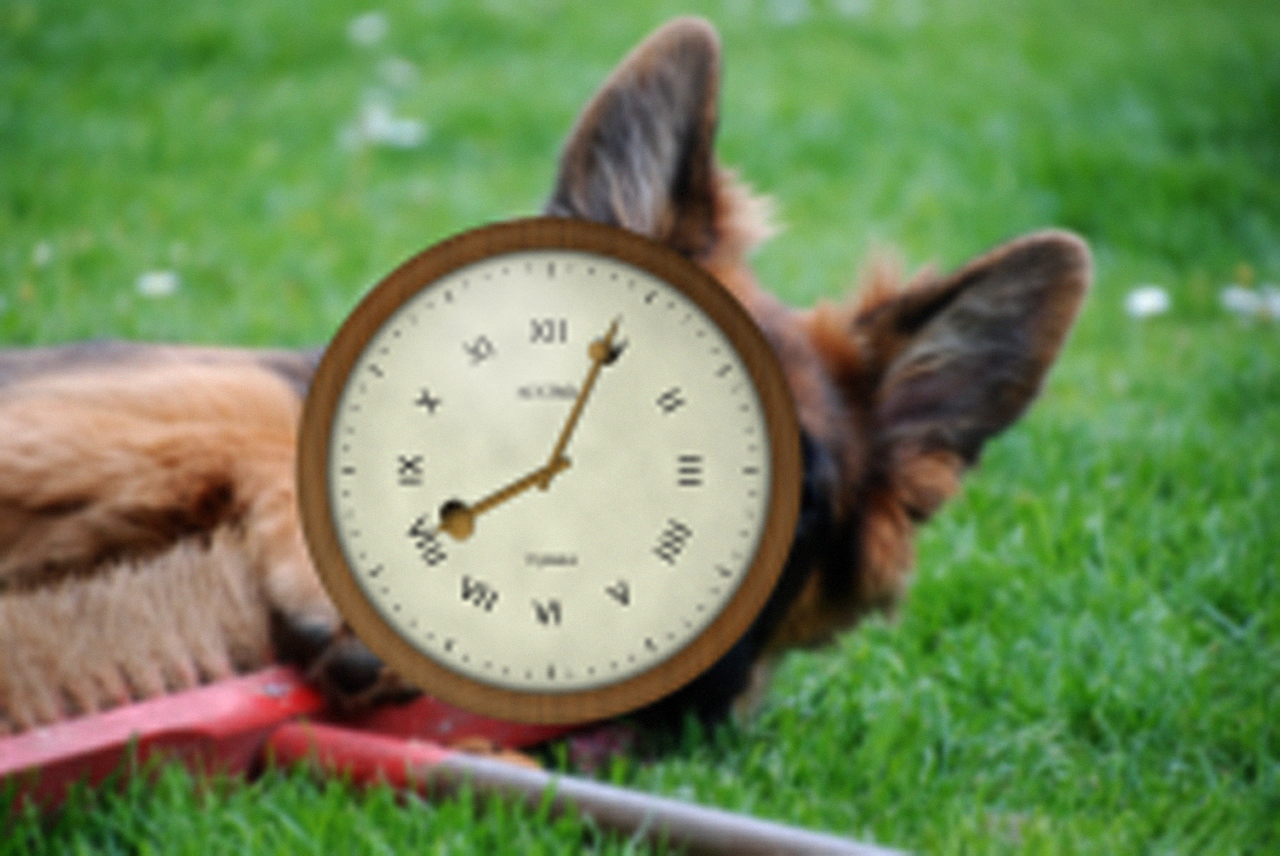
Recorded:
8.04
